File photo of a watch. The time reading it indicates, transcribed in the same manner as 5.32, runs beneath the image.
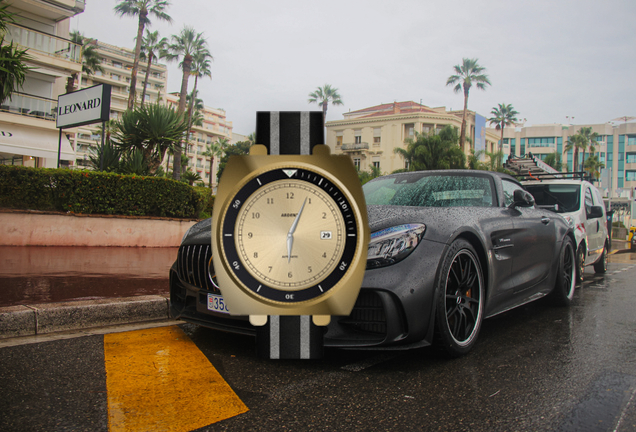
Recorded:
6.04
